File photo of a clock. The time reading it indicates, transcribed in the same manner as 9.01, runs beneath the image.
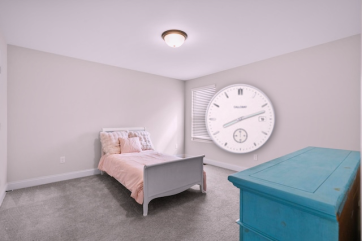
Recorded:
8.12
